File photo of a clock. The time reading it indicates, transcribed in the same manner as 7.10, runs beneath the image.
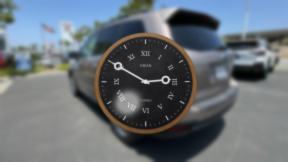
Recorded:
2.50
